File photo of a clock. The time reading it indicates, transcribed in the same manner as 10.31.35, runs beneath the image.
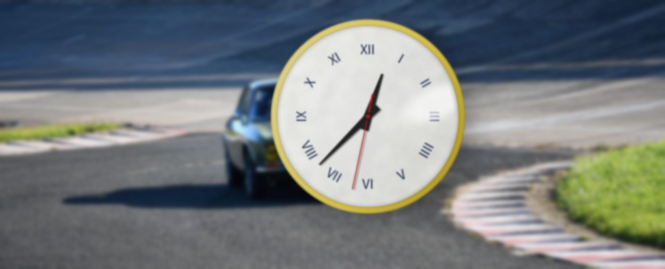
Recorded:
12.37.32
